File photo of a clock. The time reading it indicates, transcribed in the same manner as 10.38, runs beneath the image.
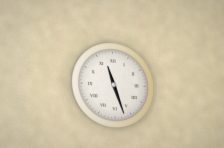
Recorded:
11.27
